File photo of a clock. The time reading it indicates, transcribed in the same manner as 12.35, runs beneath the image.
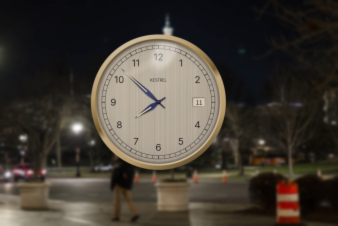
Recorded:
7.52
